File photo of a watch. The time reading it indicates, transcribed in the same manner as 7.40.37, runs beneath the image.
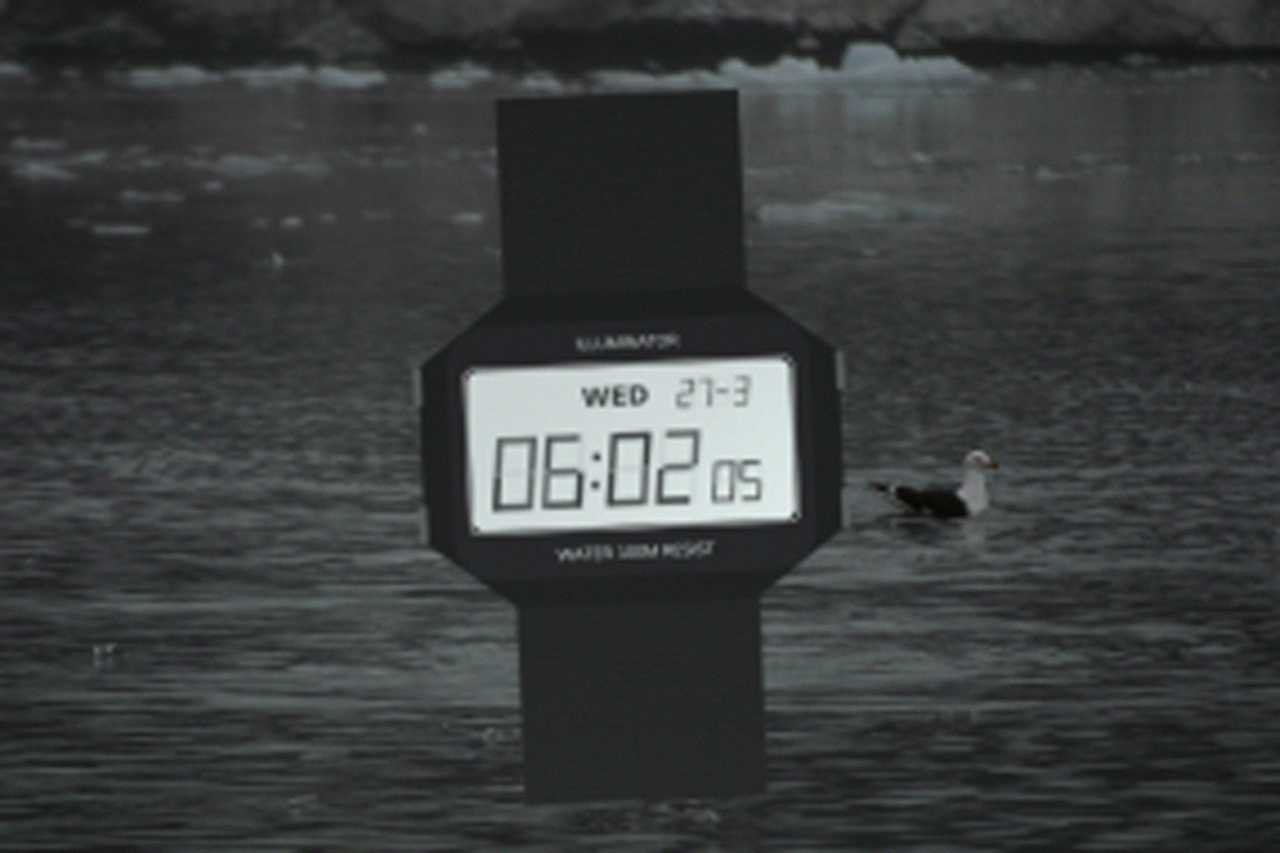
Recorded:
6.02.05
